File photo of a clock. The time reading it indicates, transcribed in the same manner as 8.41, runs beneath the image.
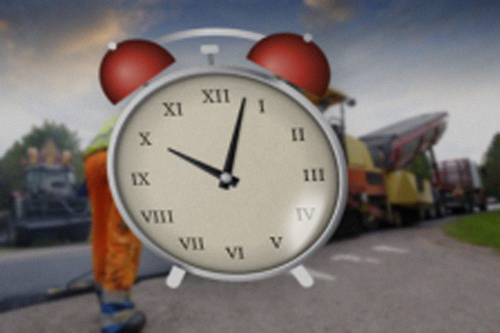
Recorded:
10.03
